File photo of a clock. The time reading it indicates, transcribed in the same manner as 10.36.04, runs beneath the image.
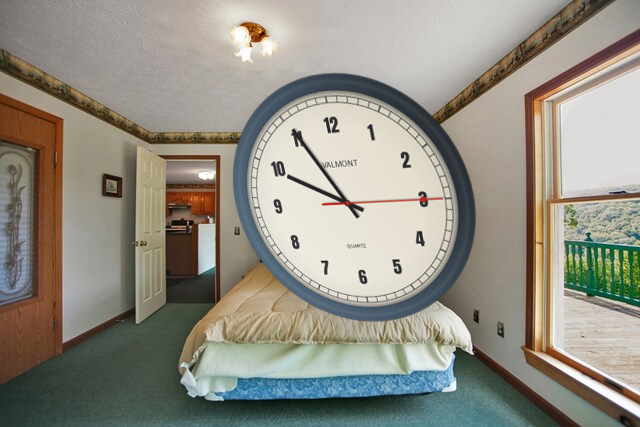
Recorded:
9.55.15
